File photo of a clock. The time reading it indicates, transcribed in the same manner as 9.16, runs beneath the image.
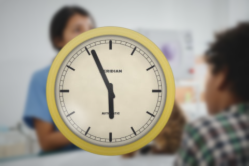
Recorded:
5.56
